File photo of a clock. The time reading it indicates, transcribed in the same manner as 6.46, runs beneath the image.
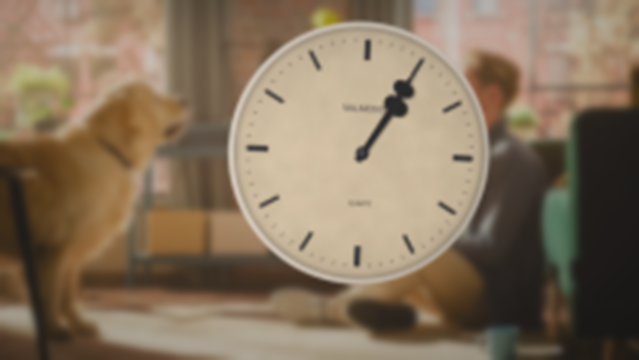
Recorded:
1.05
